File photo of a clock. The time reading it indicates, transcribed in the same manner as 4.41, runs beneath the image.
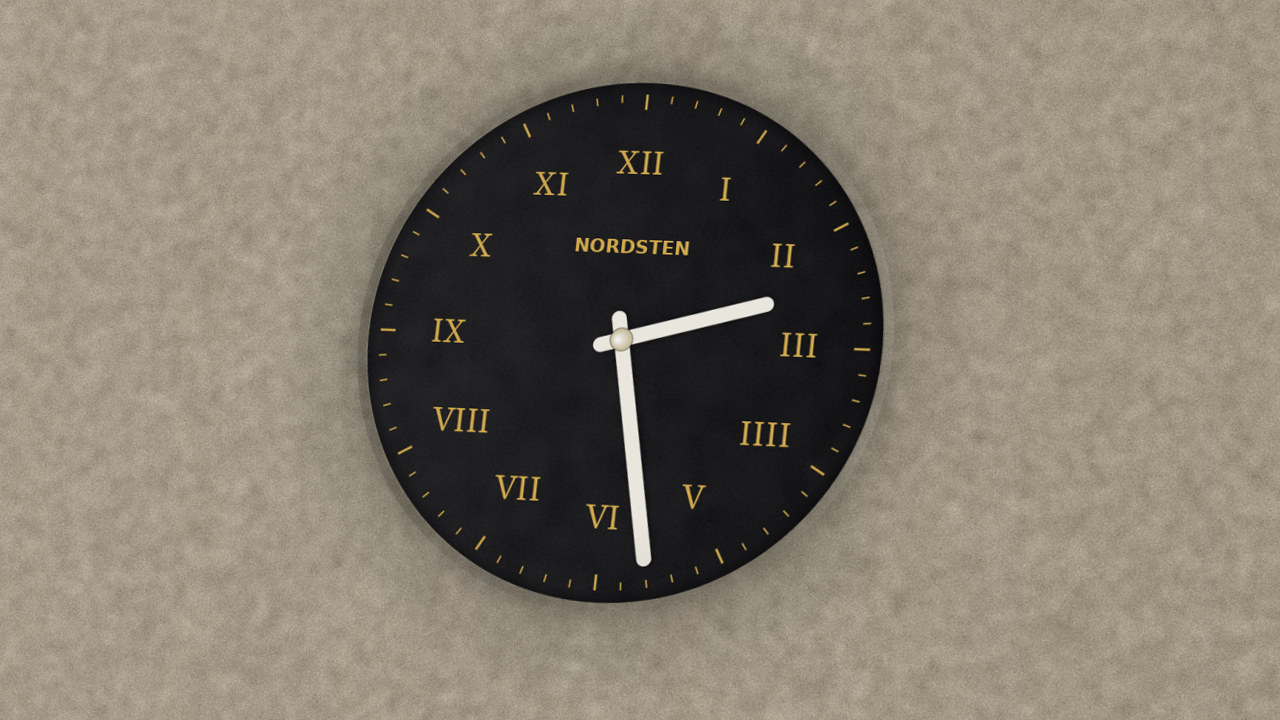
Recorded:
2.28
